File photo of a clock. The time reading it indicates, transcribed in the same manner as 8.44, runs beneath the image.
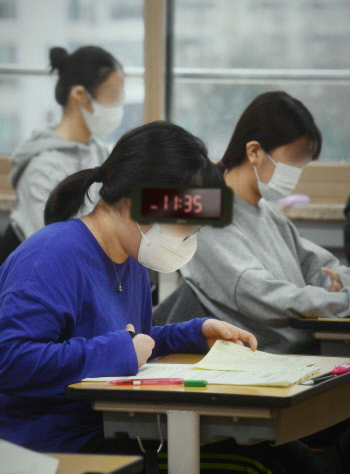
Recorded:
11.35
